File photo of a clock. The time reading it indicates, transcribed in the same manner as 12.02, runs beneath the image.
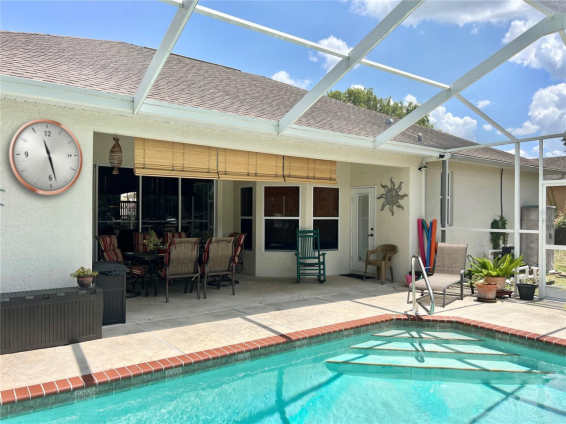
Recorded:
11.28
